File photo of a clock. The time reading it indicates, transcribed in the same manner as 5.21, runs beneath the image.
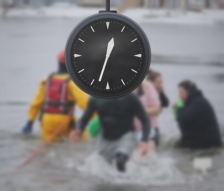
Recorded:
12.33
